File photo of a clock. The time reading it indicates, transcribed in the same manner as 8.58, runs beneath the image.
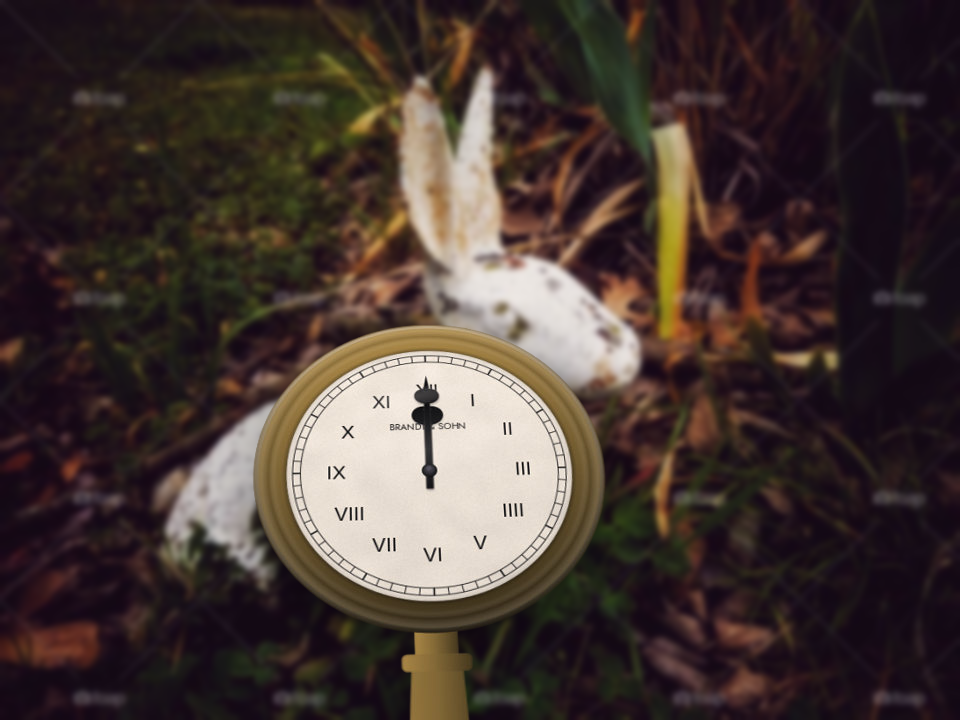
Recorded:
12.00
